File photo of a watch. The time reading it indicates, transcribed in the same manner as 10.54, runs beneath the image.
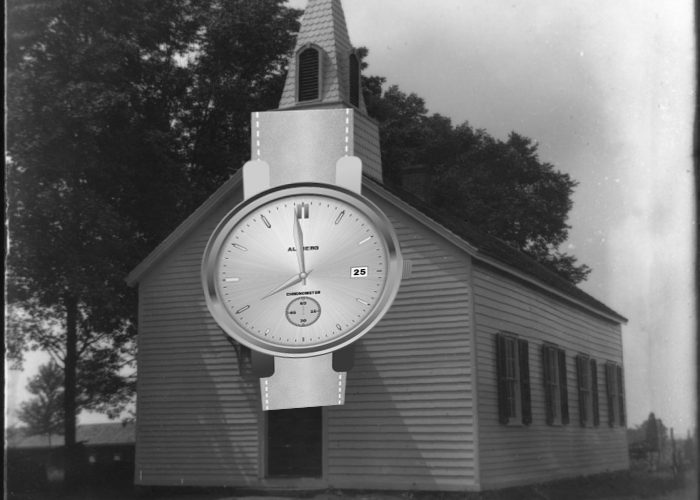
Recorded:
7.59
